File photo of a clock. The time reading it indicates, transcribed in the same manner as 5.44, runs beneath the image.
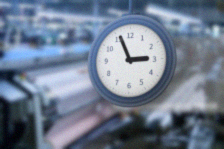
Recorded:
2.56
